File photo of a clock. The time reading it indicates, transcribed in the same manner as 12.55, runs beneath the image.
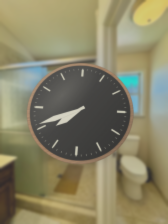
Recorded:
7.41
